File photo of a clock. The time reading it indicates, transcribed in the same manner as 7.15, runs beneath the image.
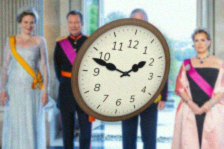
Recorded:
1.48
